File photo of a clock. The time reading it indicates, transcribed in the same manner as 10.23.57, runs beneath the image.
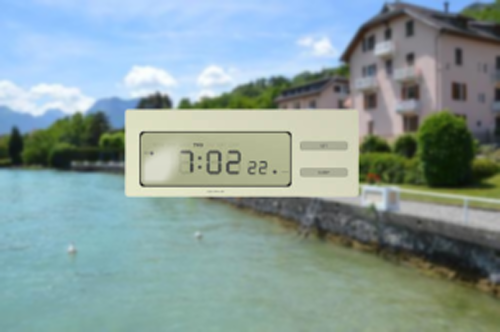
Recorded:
7.02.22
